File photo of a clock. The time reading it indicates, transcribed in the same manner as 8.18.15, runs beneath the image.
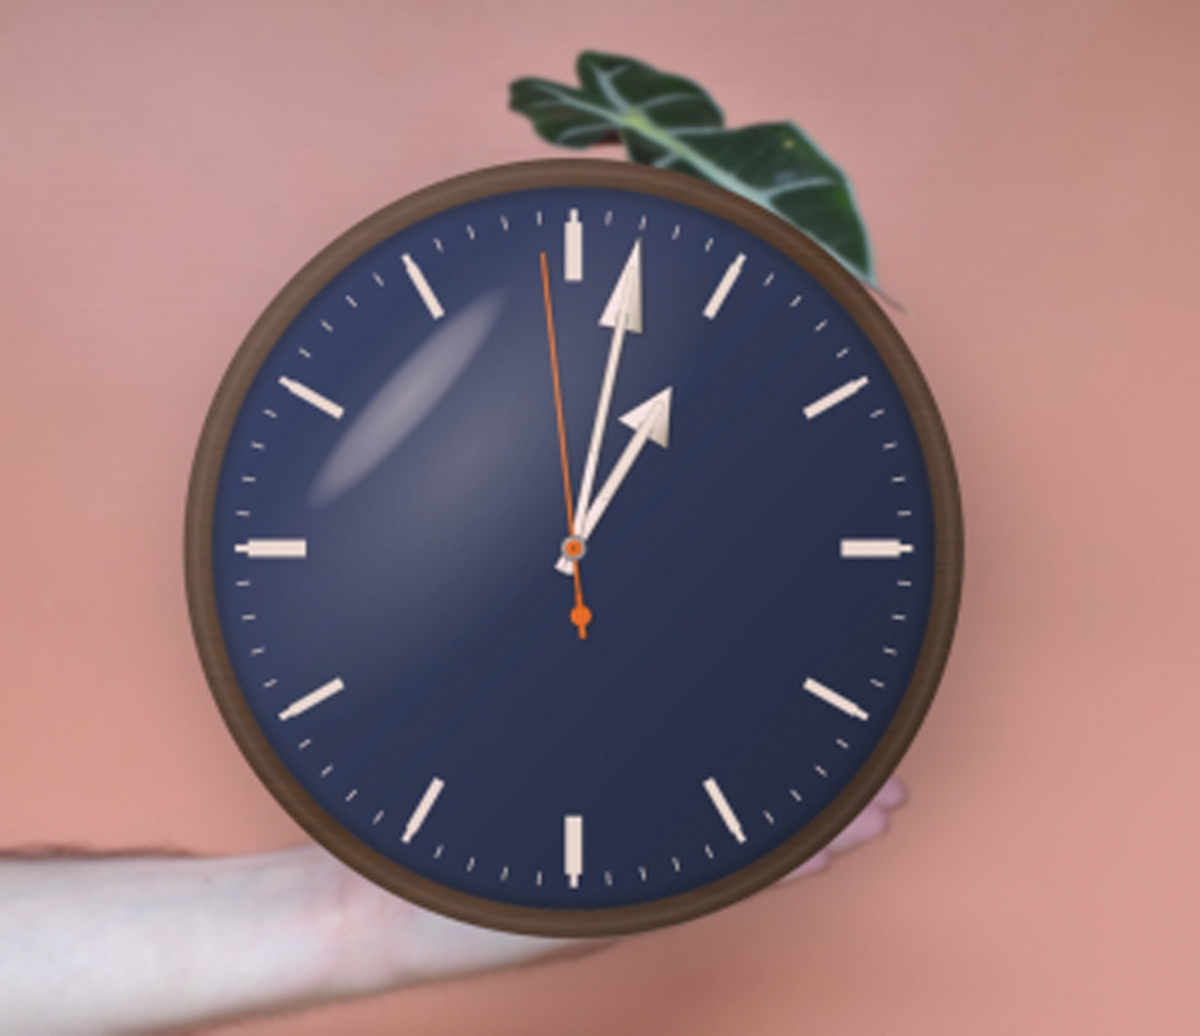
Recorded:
1.01.59
